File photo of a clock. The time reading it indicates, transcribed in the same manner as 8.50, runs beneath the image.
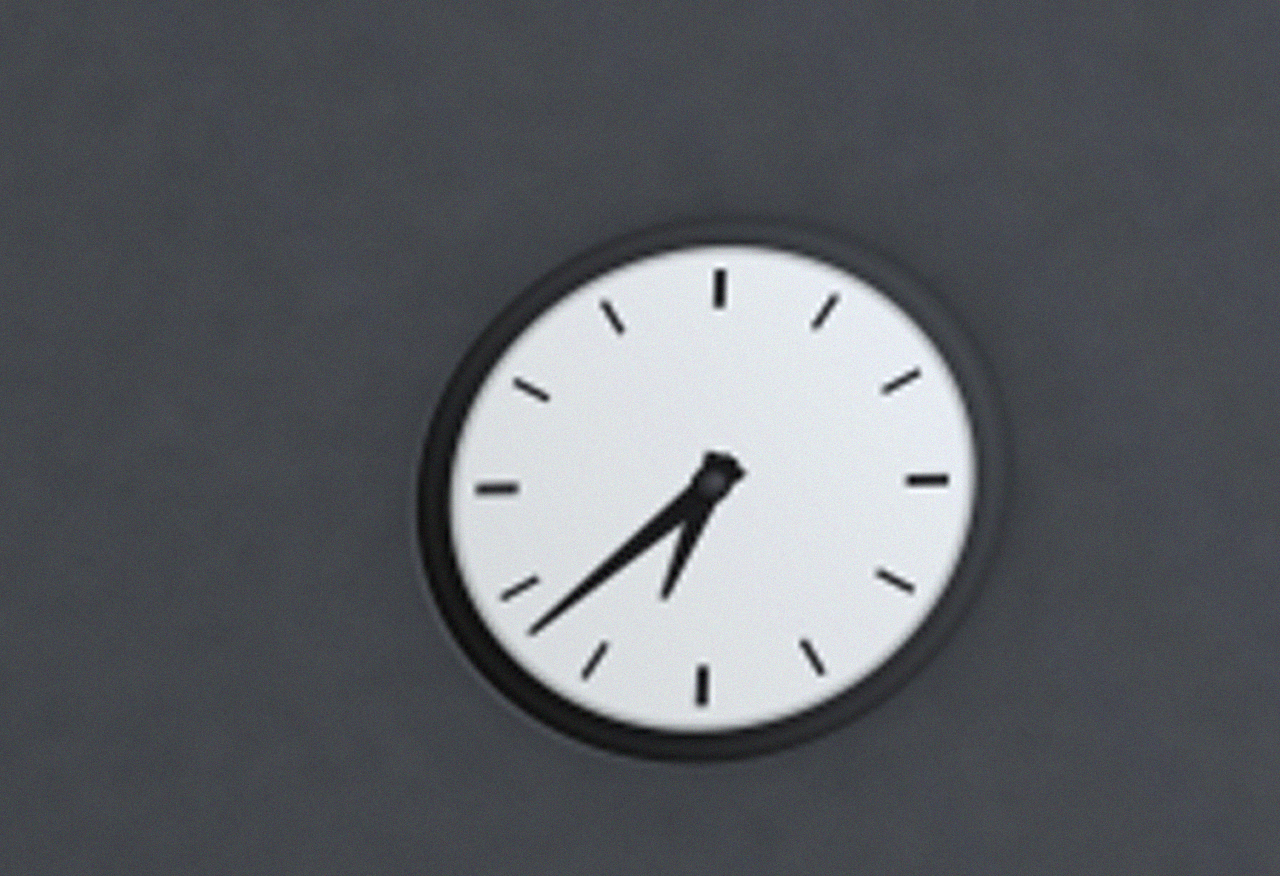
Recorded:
6.38
